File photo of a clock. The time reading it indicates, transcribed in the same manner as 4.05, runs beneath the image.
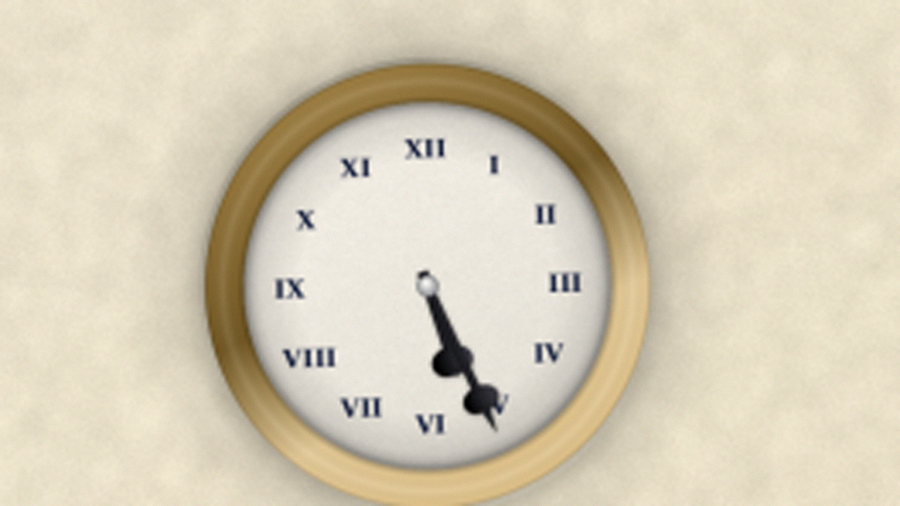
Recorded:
5.26
